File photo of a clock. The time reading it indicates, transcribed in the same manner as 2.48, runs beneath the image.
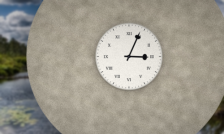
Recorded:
3.04
